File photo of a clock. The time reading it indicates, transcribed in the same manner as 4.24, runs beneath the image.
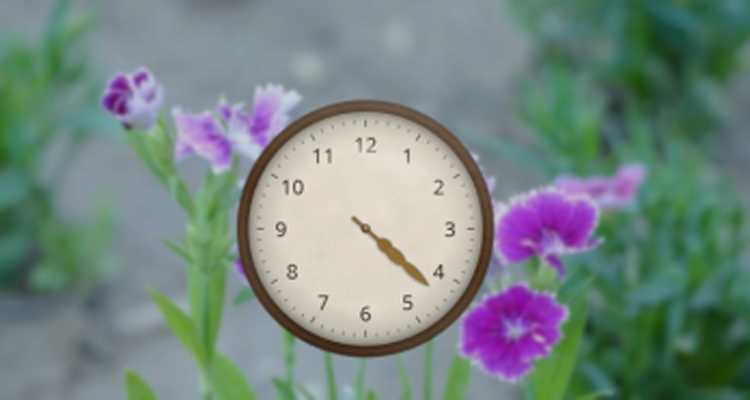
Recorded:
4.22
